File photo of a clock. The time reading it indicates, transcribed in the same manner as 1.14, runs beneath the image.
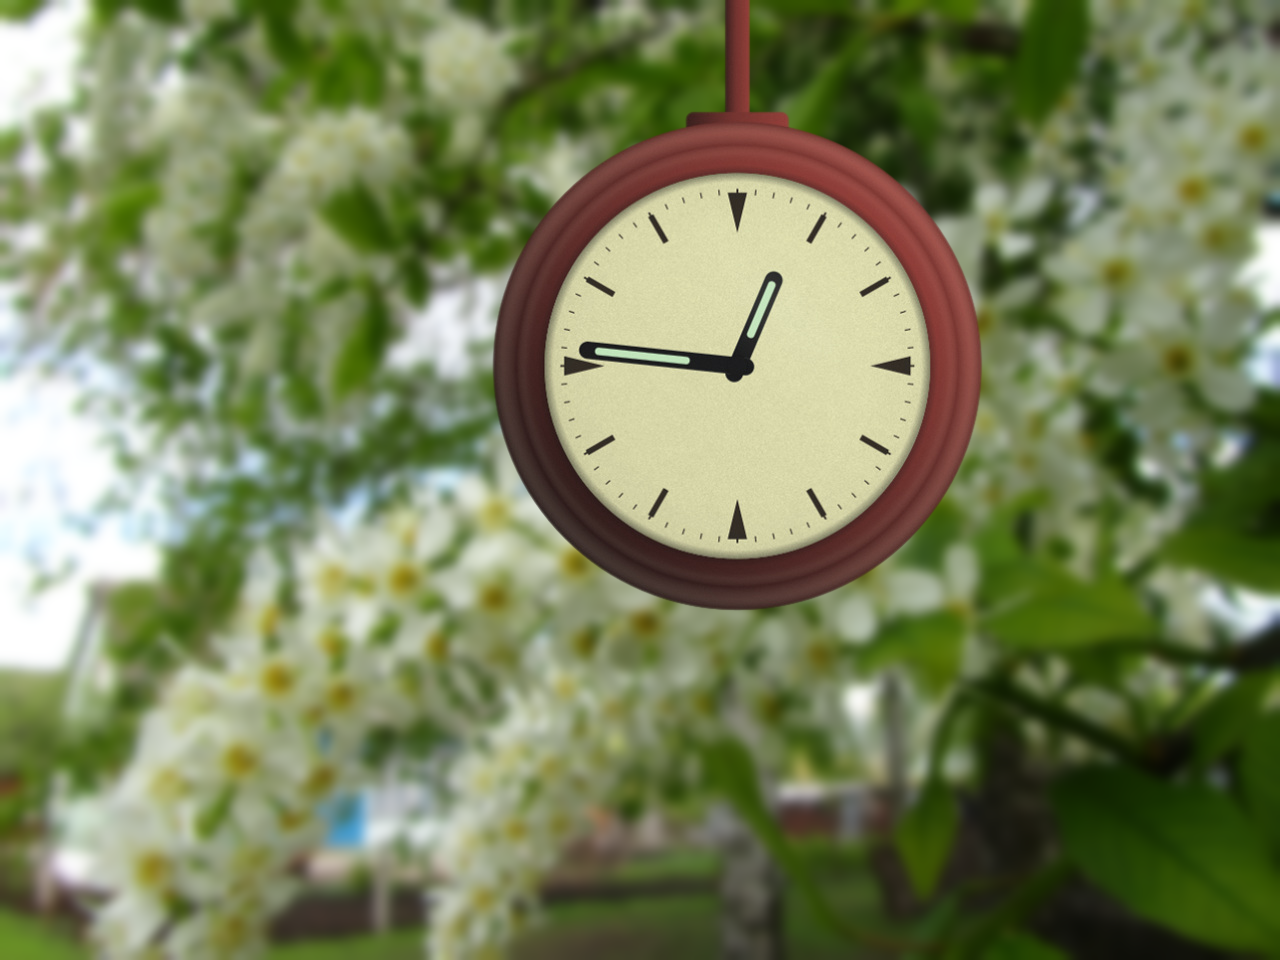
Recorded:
12.46
